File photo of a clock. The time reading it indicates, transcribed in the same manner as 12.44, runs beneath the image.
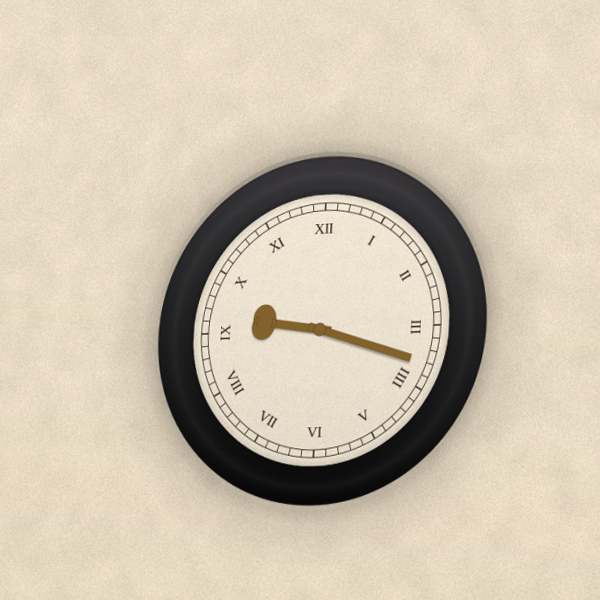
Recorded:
9.18
